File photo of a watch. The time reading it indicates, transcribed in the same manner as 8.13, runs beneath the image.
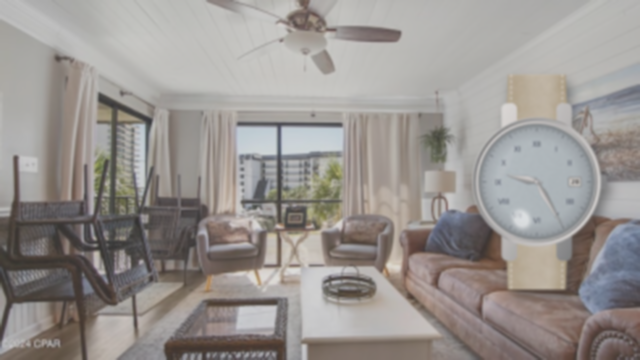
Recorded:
9.25
